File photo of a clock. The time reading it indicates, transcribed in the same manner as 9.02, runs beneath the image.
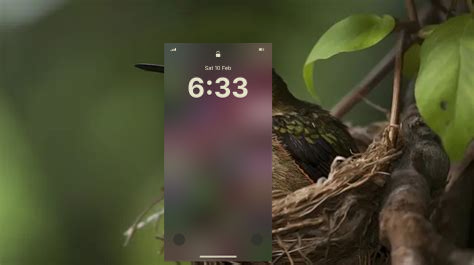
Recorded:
6.33
